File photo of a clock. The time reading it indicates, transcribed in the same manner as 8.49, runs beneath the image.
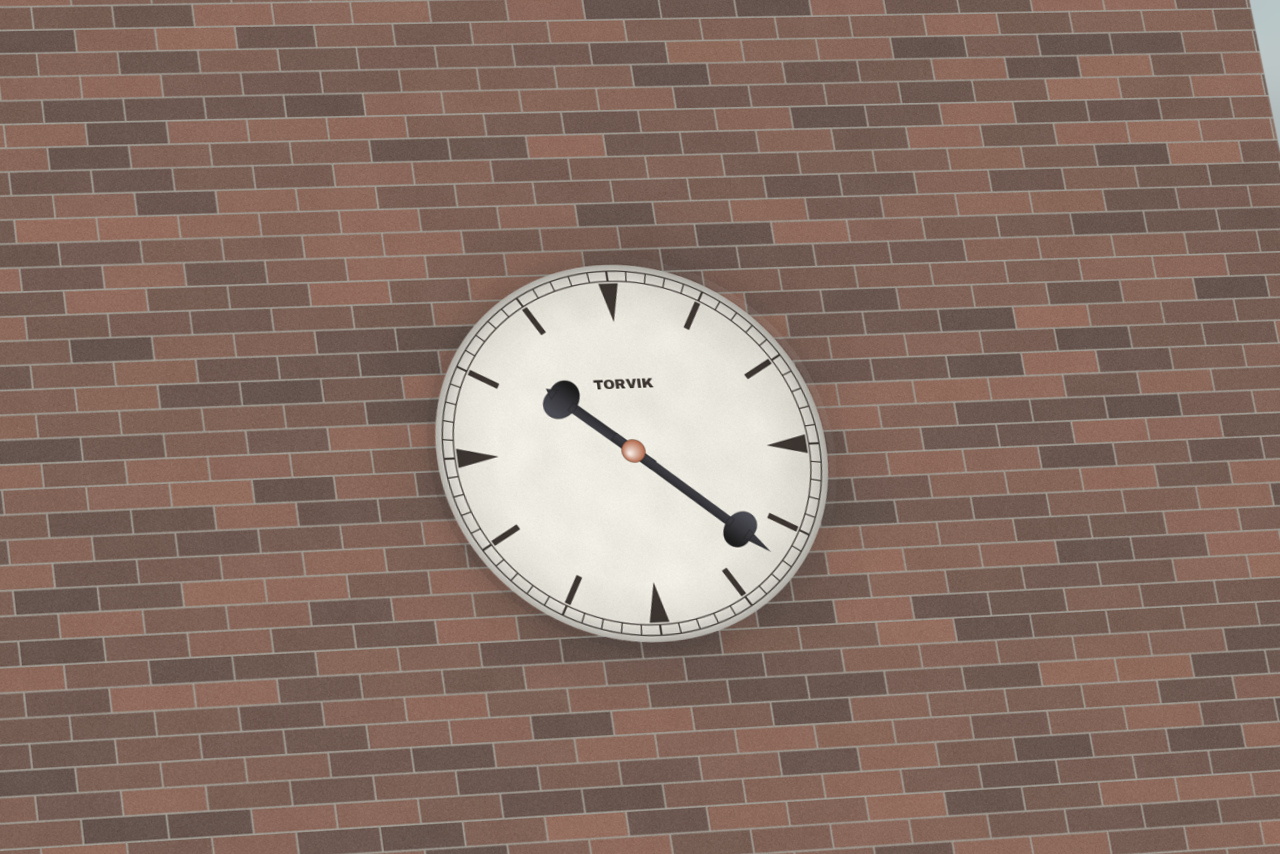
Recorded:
10.22
